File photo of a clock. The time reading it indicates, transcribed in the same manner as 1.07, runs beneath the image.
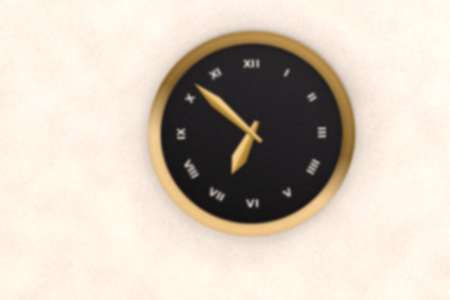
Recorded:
6.52
